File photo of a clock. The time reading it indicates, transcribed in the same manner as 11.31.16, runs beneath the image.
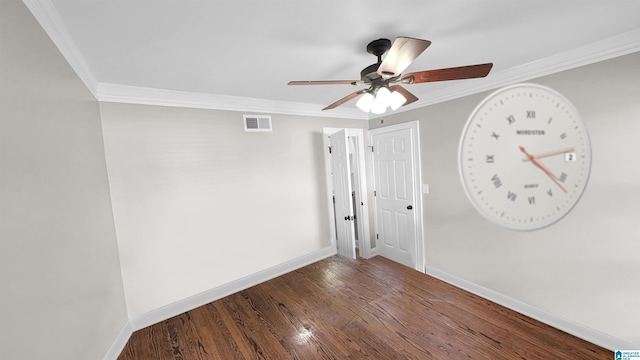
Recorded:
4.13.22
